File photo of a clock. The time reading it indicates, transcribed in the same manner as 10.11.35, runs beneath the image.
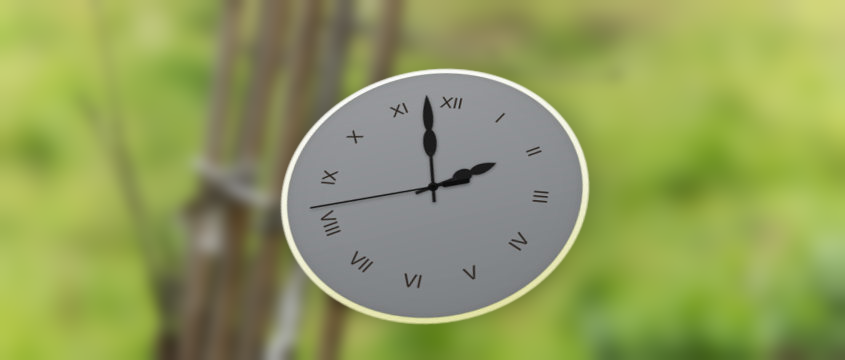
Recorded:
1.57.42
